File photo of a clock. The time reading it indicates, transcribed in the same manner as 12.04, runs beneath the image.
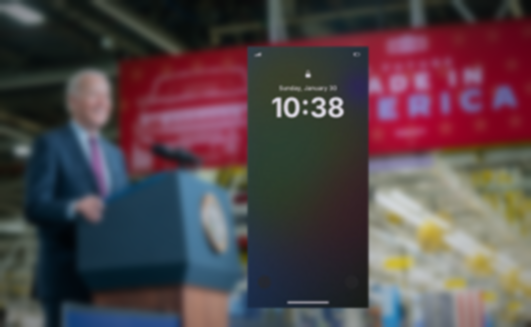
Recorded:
10.38
